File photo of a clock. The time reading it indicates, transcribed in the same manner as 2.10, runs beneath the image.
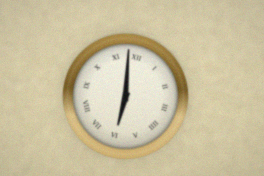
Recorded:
5.58
